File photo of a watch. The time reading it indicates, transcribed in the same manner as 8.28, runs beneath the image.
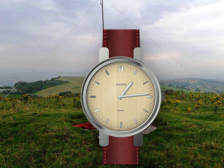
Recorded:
1.14
